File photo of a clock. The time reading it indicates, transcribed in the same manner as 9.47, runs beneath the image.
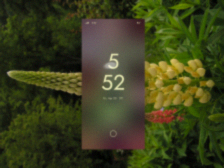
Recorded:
5.52
